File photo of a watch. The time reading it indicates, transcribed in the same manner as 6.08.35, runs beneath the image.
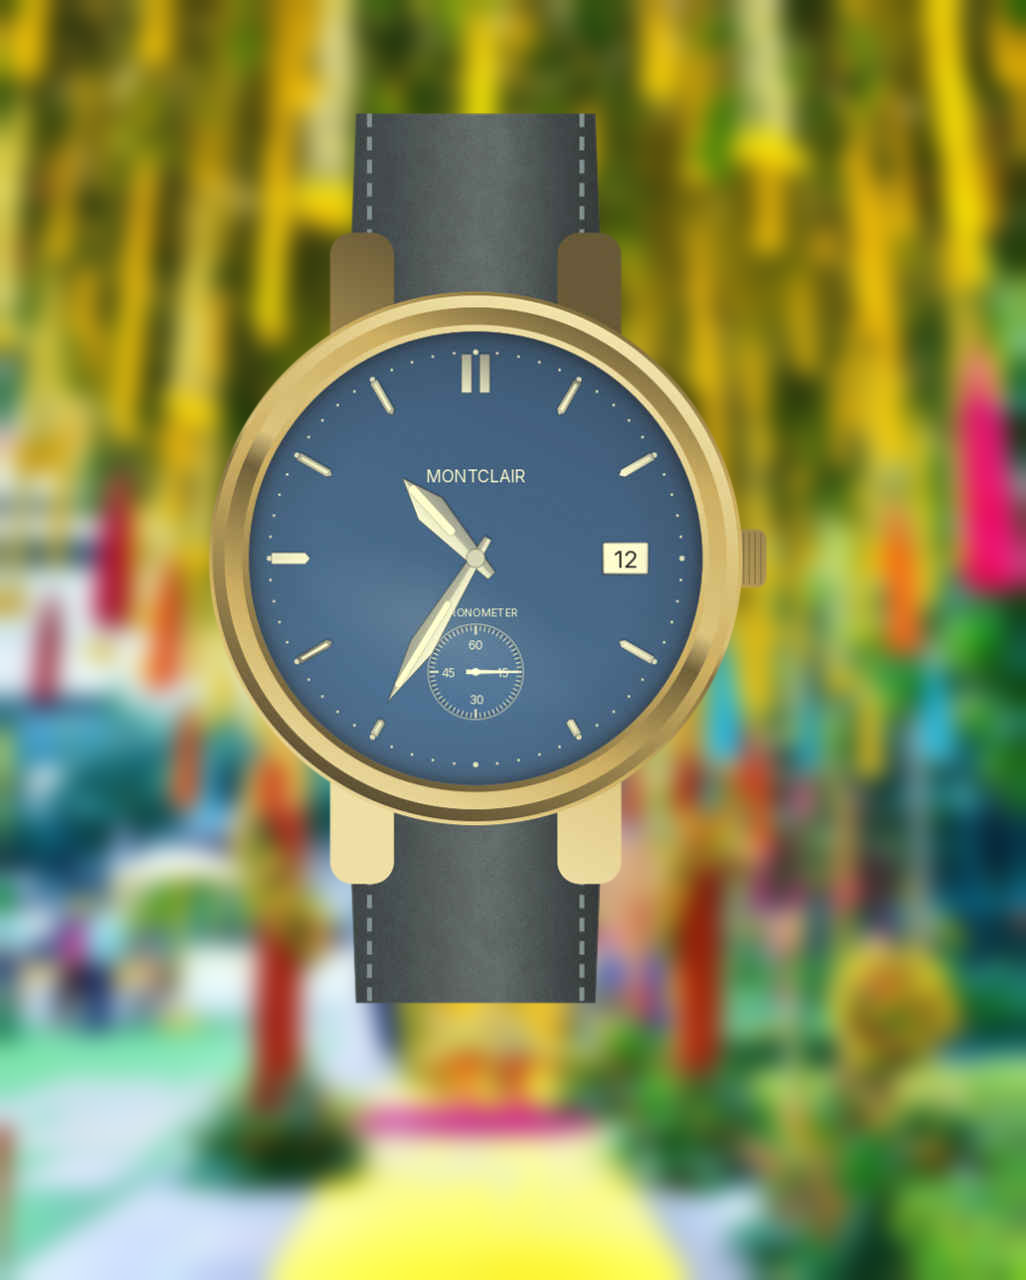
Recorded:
10.35.15
